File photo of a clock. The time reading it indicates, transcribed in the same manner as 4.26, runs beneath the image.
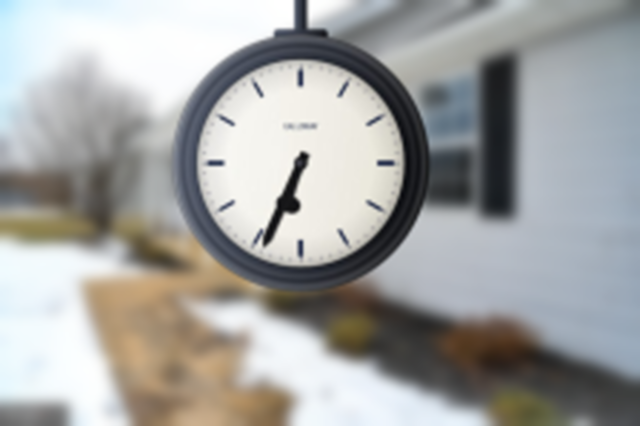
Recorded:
6.34
